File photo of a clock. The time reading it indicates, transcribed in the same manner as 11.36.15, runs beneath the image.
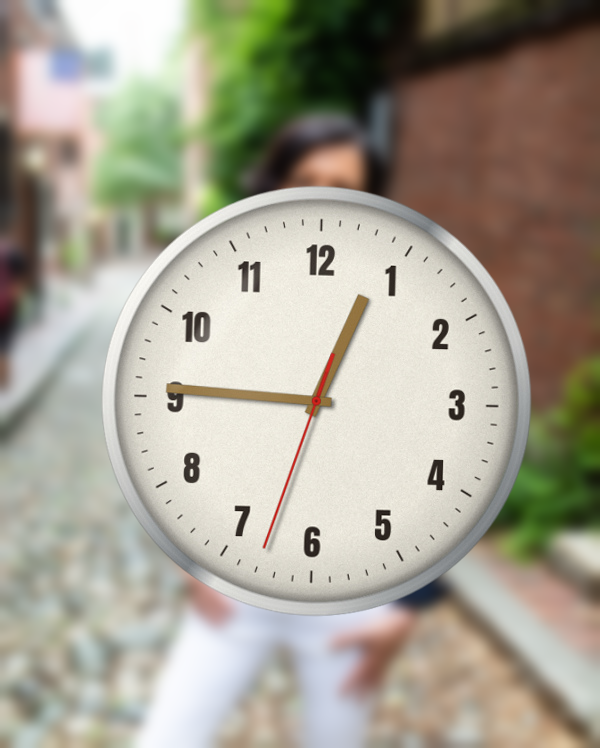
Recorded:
12.45.33
